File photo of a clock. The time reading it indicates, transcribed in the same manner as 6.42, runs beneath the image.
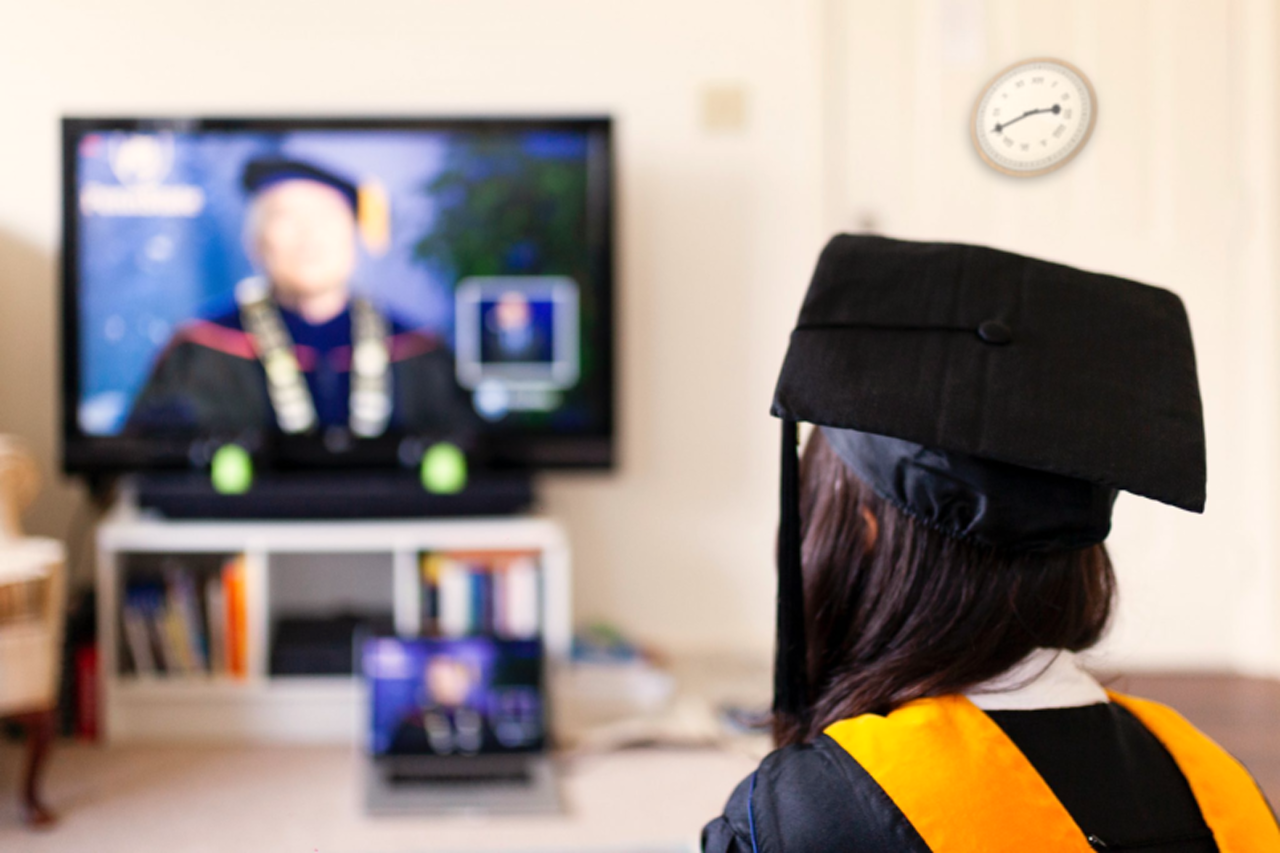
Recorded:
2.40
